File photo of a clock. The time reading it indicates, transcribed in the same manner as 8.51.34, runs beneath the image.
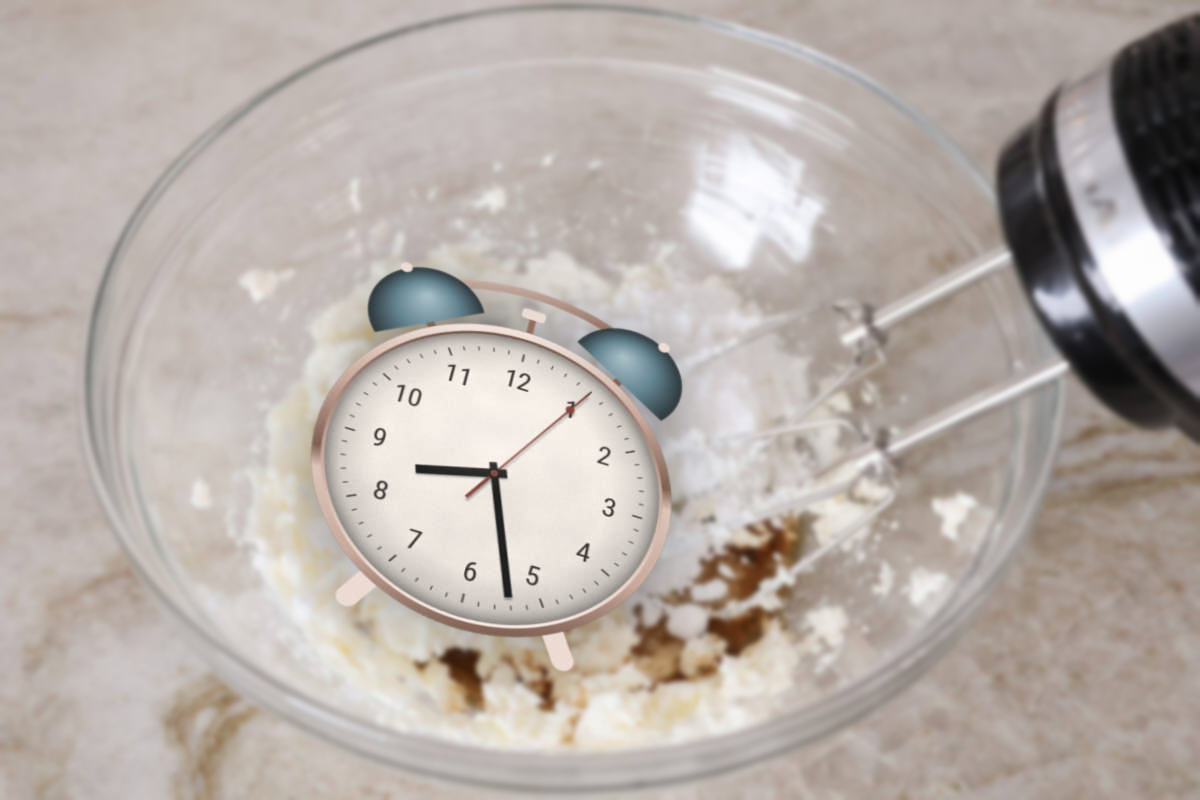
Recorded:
8.27.05
